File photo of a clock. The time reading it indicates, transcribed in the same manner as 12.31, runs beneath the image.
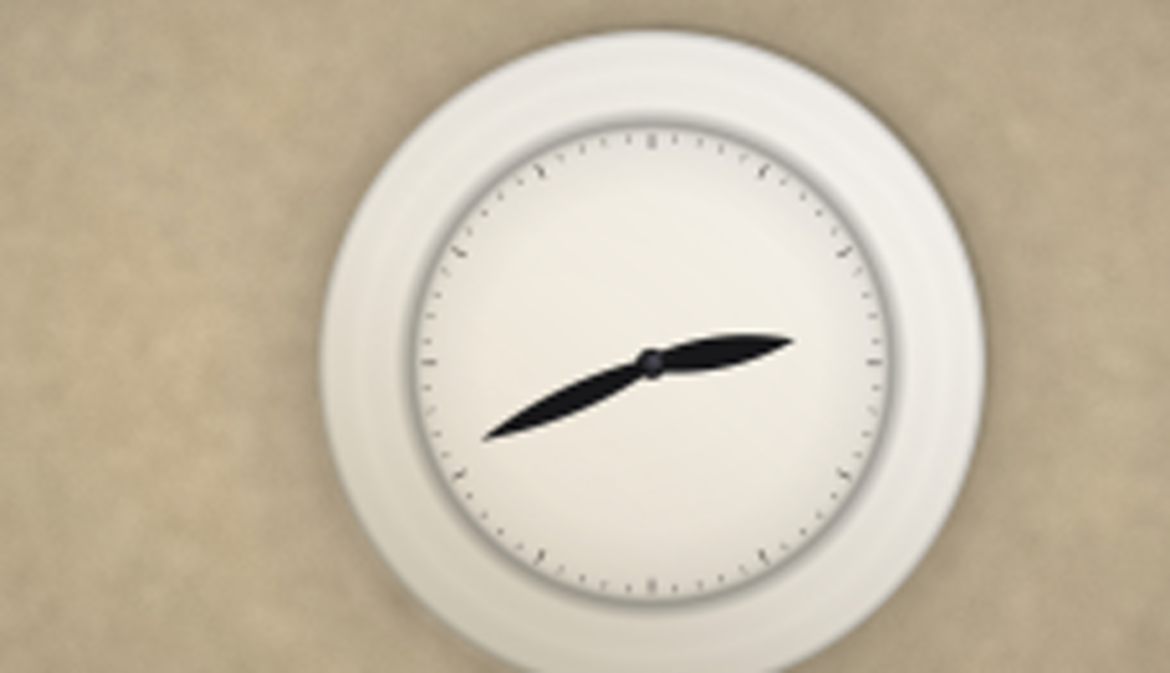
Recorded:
2.41
